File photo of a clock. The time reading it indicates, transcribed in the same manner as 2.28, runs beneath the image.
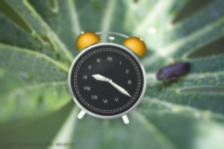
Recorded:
9.20
